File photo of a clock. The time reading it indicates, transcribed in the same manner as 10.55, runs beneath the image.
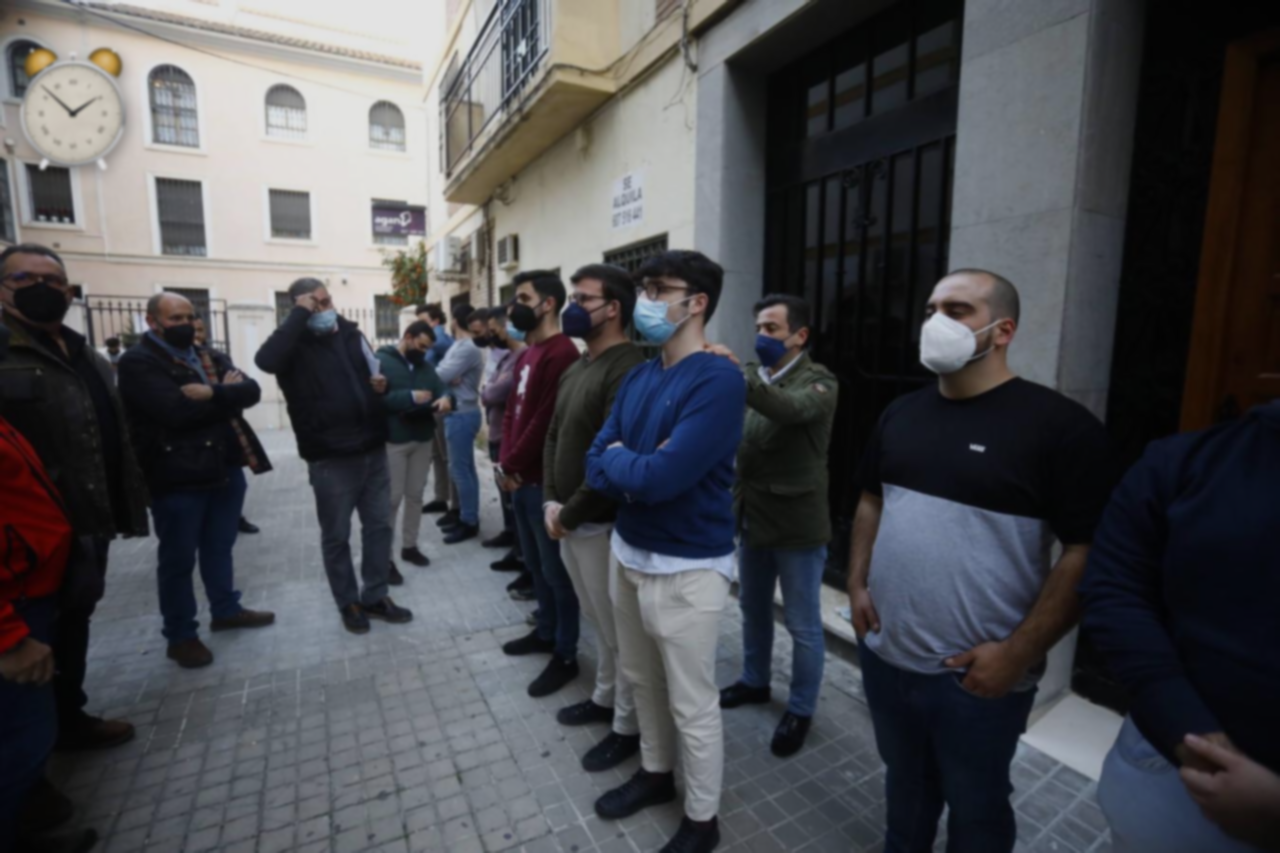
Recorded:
1.52
